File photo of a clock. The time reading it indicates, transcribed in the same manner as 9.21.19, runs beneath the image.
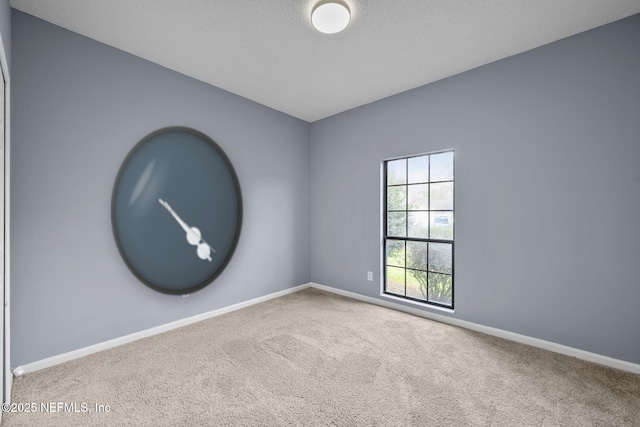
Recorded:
4.22.21
